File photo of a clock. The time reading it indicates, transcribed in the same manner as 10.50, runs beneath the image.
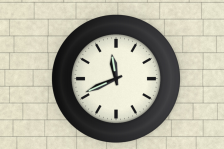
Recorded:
11.41
